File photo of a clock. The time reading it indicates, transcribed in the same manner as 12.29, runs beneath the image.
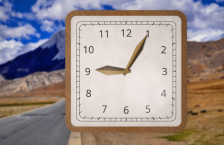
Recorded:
9.05
